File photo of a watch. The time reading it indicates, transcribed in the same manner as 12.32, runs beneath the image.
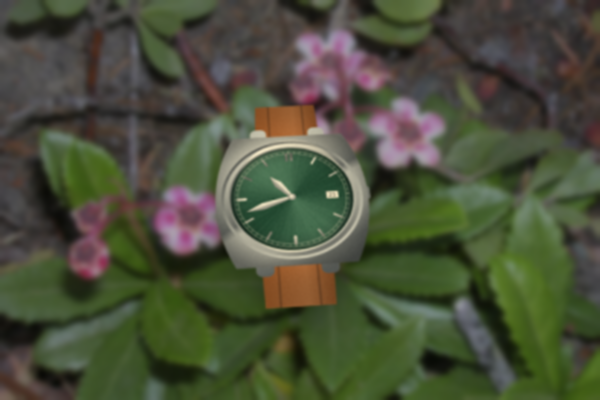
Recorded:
10.42
